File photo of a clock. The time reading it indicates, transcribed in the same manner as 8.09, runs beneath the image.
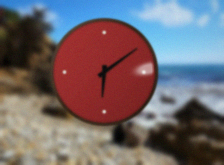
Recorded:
6.09
